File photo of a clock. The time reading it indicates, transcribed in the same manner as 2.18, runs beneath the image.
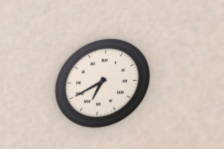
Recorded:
6.40
